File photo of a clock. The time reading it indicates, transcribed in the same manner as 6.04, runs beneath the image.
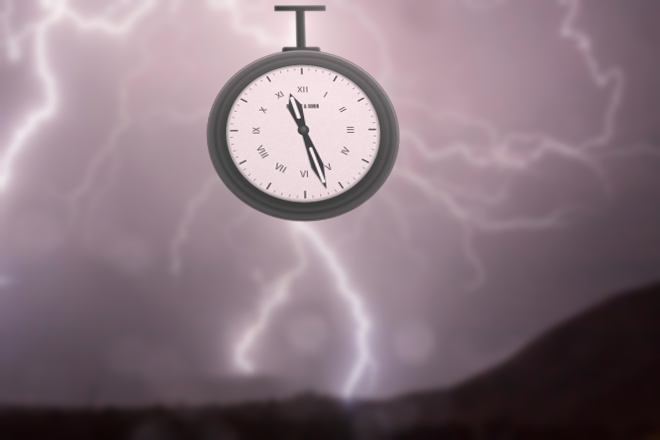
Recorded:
11.27
